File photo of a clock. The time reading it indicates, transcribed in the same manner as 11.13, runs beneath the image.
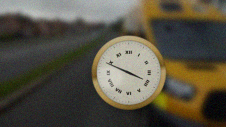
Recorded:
3.49
